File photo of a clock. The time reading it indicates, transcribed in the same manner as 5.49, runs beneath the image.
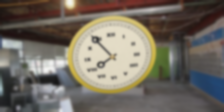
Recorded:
7.54
